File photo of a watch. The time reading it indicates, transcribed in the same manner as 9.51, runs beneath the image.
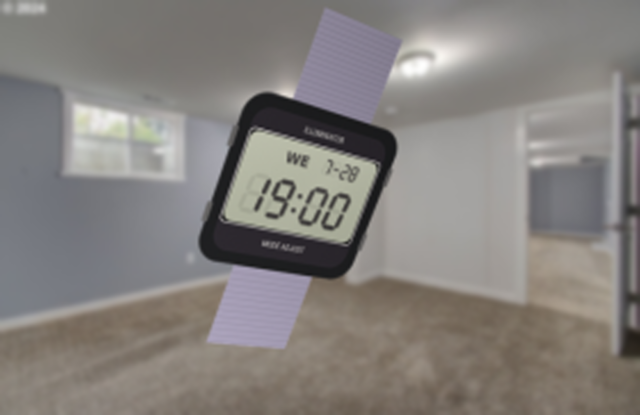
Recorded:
19.00
